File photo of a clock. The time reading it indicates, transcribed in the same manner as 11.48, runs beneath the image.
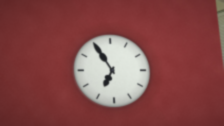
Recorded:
6.55
